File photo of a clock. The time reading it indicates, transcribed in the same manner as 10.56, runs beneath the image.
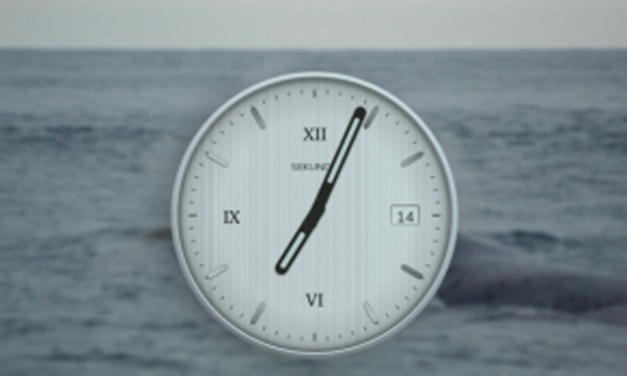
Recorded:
7.04
